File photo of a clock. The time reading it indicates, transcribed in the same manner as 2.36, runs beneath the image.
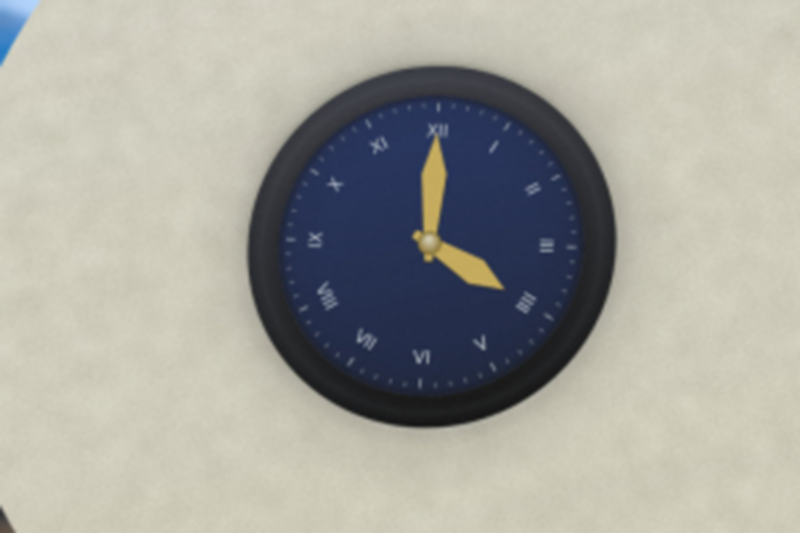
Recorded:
4.00
